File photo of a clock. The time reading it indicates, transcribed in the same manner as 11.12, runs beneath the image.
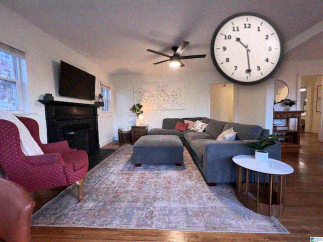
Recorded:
10.29
